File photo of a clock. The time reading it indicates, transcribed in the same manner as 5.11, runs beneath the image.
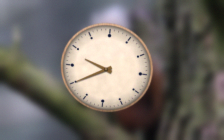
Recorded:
9.40
